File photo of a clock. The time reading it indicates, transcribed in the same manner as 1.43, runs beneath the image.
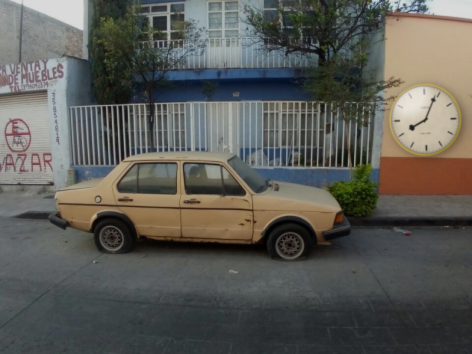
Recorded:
8.04
